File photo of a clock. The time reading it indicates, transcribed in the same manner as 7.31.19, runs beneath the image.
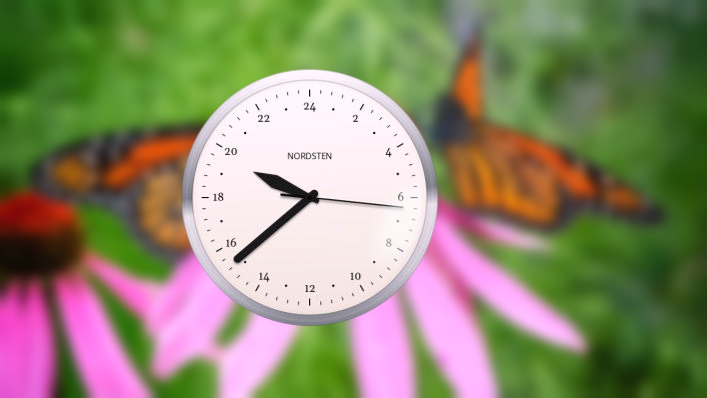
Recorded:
19.38.16
